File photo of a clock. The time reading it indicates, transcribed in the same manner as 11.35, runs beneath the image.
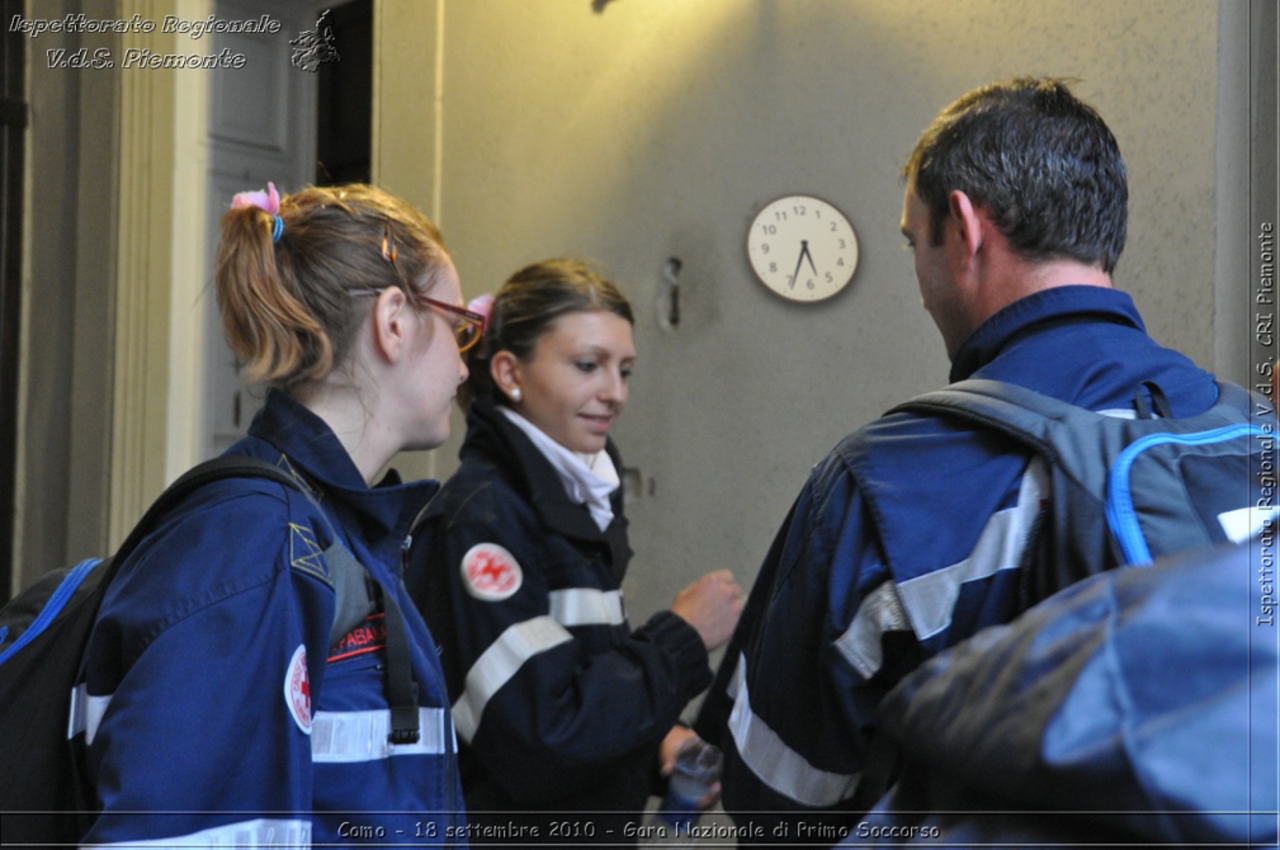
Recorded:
5.34
